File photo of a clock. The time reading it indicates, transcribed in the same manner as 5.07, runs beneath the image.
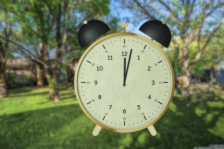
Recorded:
12.02
